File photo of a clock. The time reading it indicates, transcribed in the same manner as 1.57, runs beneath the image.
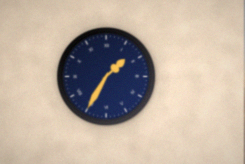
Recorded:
1.35
